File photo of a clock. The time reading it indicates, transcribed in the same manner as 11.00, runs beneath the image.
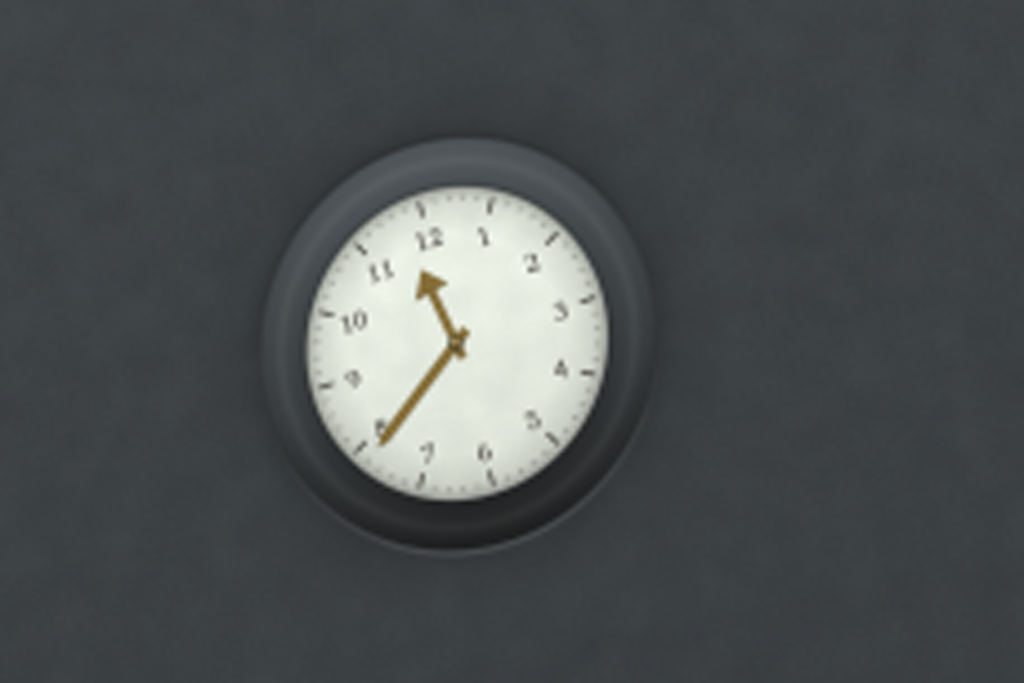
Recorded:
11.39
